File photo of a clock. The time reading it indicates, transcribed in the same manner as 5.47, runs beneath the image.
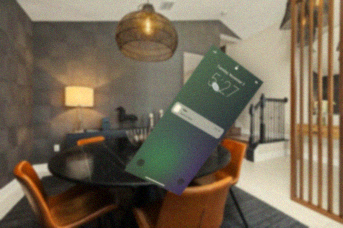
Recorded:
5.27
